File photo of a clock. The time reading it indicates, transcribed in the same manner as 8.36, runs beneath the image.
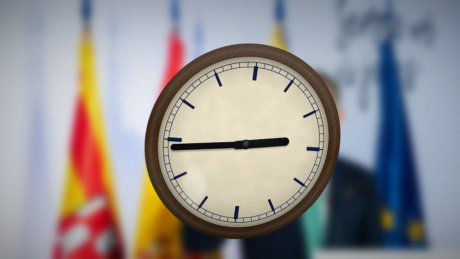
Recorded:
2.44
